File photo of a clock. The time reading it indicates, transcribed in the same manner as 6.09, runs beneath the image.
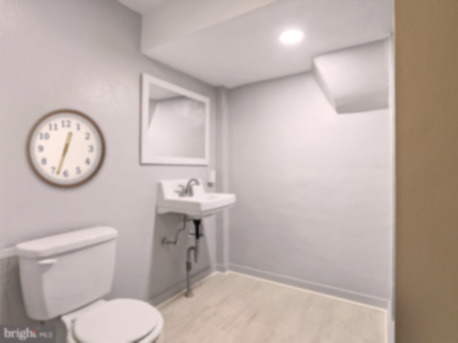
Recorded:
12.33
